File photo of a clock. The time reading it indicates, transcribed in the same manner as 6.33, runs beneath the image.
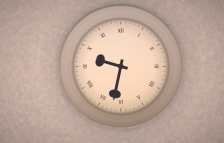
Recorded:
9.32
